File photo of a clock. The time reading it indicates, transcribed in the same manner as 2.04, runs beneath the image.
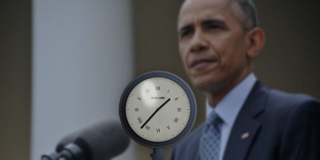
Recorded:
1.37
